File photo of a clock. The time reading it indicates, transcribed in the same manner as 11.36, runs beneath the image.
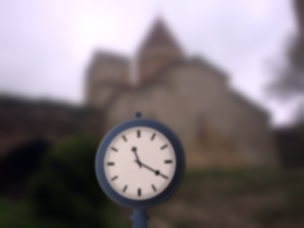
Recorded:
11.20
